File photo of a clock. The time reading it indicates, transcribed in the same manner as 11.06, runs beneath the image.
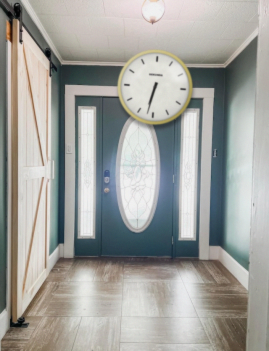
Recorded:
6.32
